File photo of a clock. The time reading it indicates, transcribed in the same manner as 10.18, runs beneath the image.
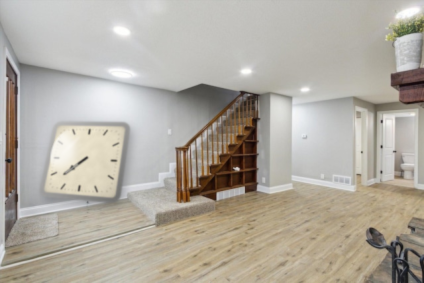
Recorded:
7.38
